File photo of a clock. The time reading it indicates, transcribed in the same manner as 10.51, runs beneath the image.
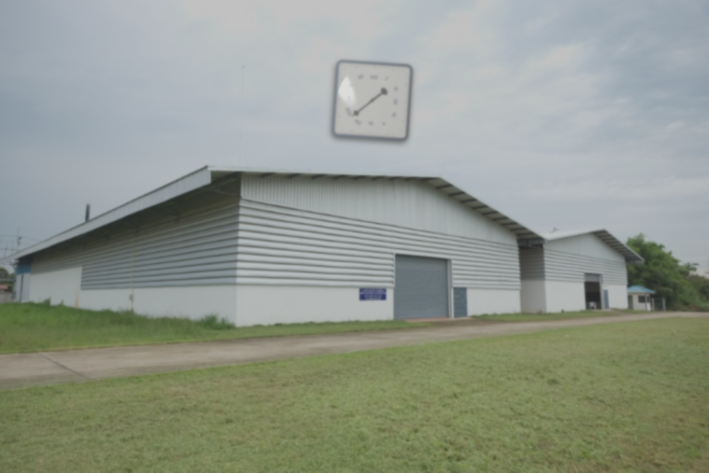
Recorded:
1.38
